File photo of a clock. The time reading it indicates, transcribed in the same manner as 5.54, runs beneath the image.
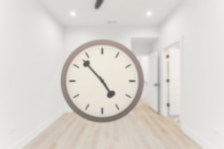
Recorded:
4.53
